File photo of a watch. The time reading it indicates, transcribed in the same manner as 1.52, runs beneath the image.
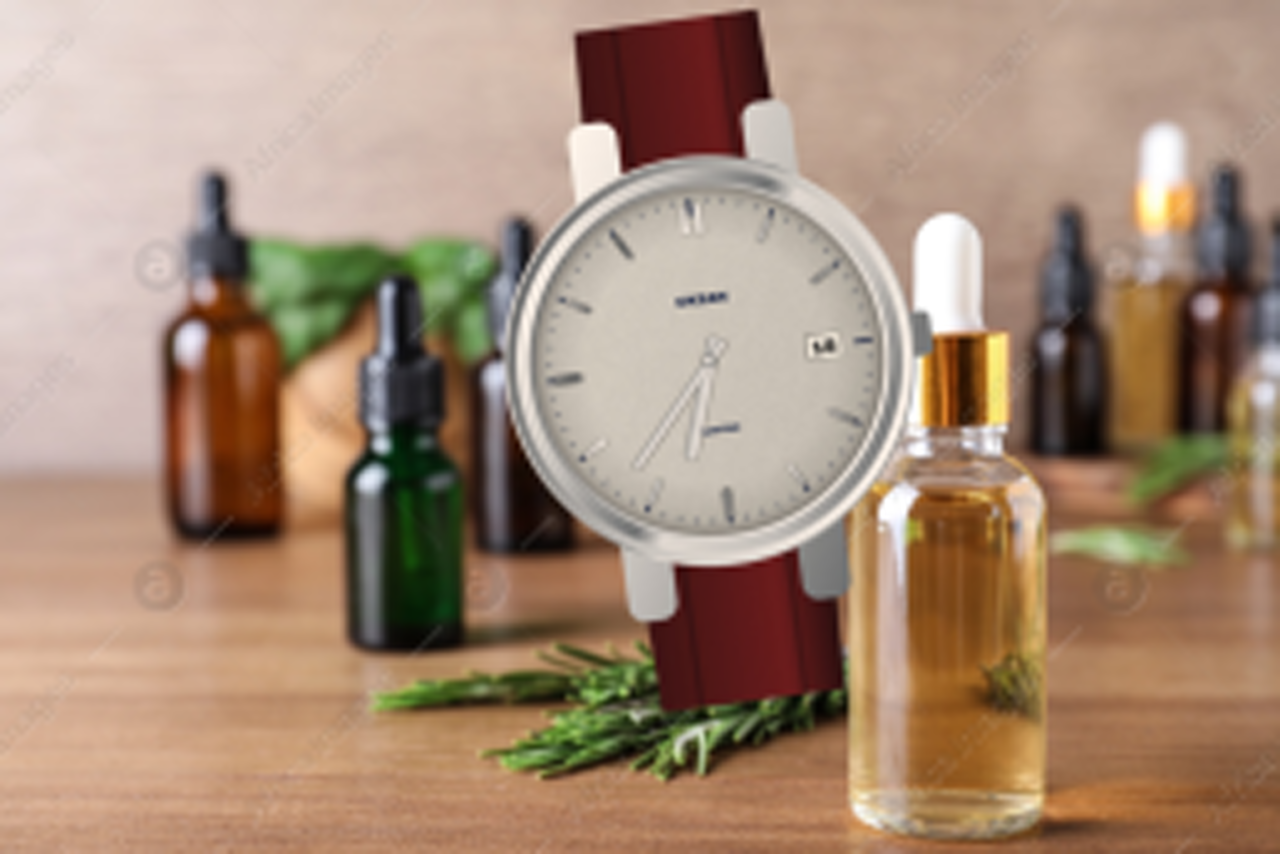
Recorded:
6.37
